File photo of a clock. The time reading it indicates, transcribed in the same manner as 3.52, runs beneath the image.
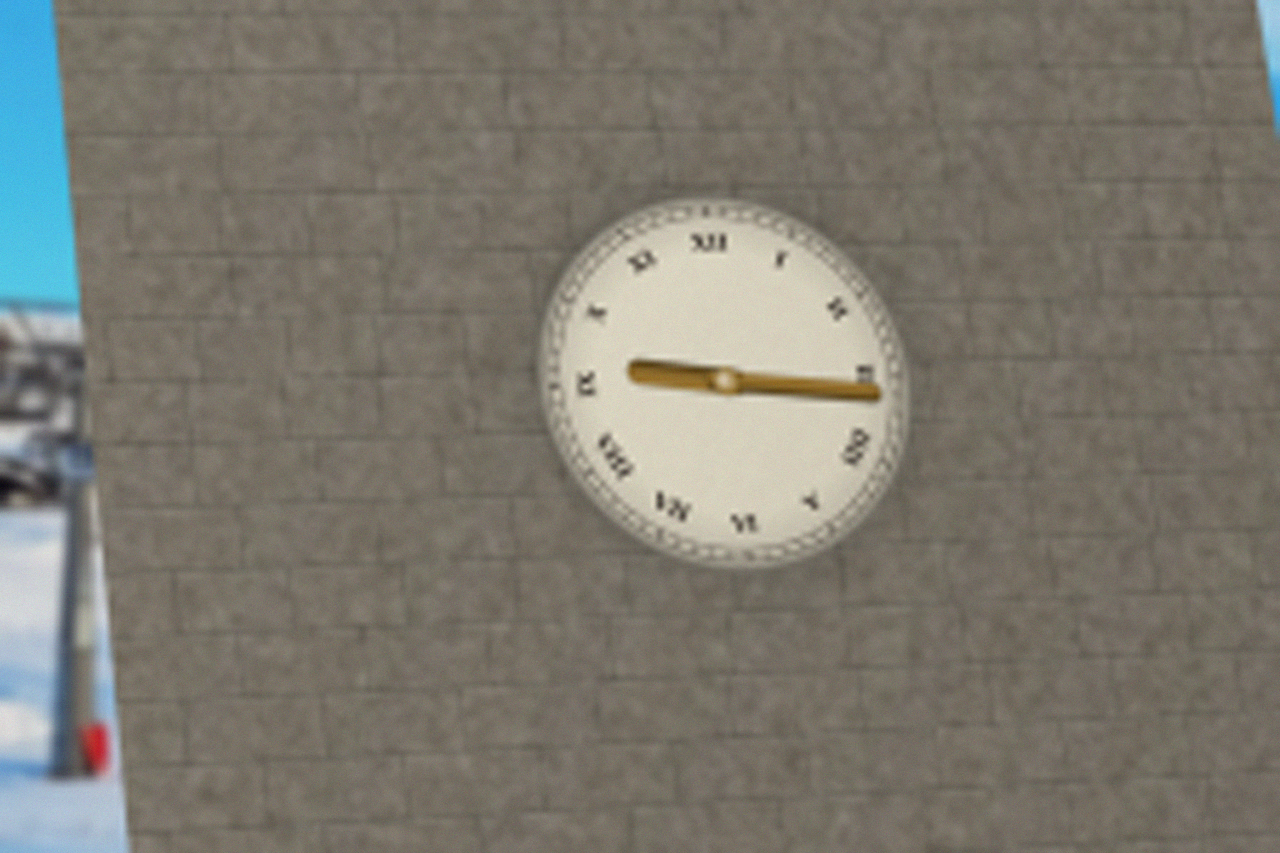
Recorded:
9.16
